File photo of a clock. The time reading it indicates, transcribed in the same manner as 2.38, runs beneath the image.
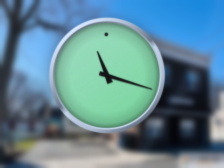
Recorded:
11.18
